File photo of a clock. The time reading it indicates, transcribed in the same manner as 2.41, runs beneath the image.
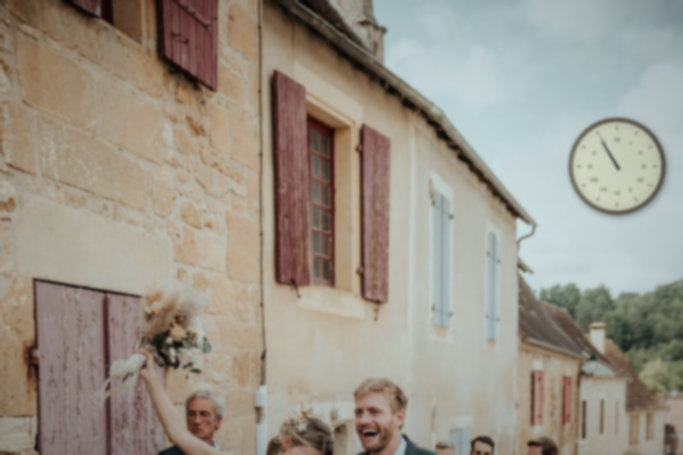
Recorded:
10.55
